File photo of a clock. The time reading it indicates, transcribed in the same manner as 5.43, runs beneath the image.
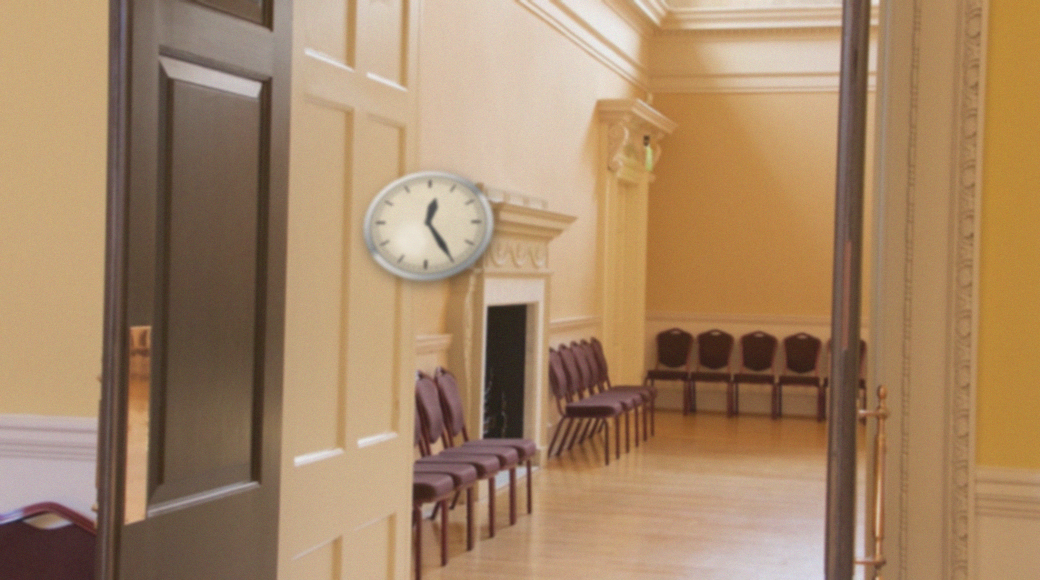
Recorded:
12.25
